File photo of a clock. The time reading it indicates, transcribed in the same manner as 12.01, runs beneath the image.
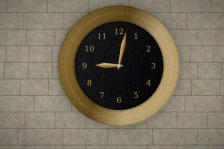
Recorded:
9.02
